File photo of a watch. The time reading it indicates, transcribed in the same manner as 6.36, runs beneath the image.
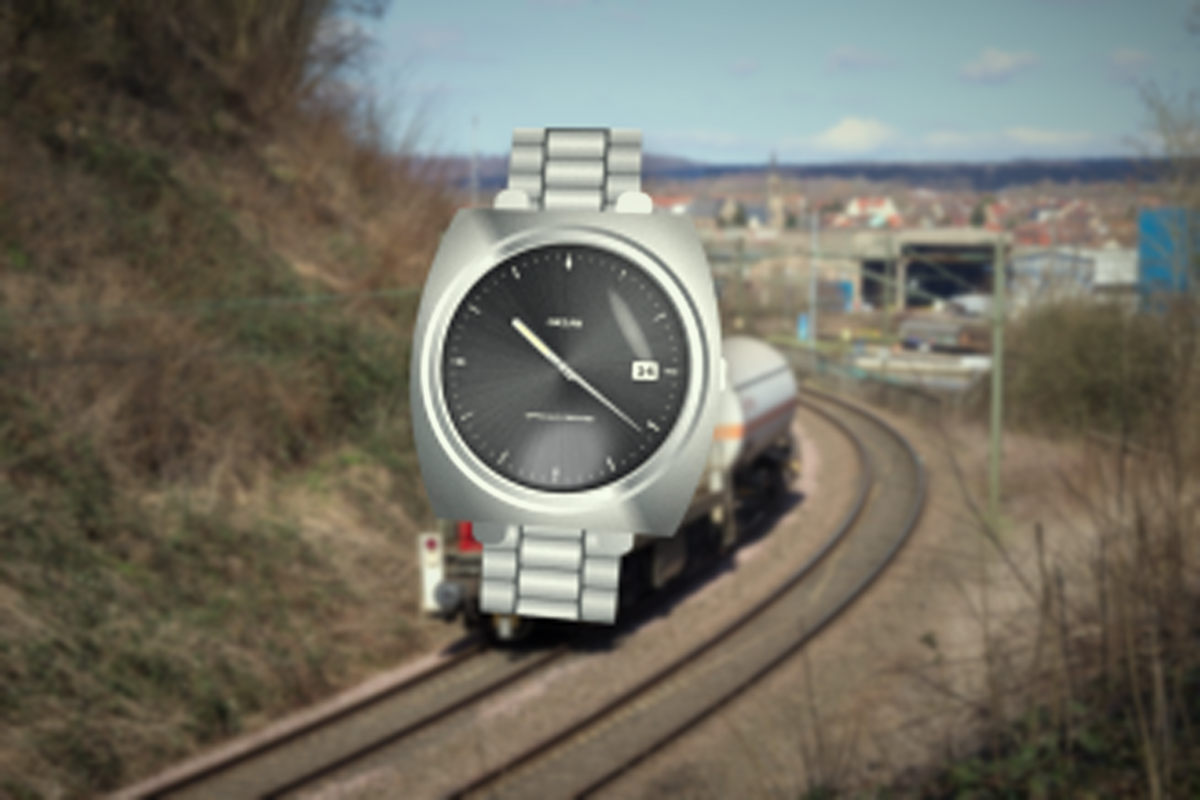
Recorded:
10.21
